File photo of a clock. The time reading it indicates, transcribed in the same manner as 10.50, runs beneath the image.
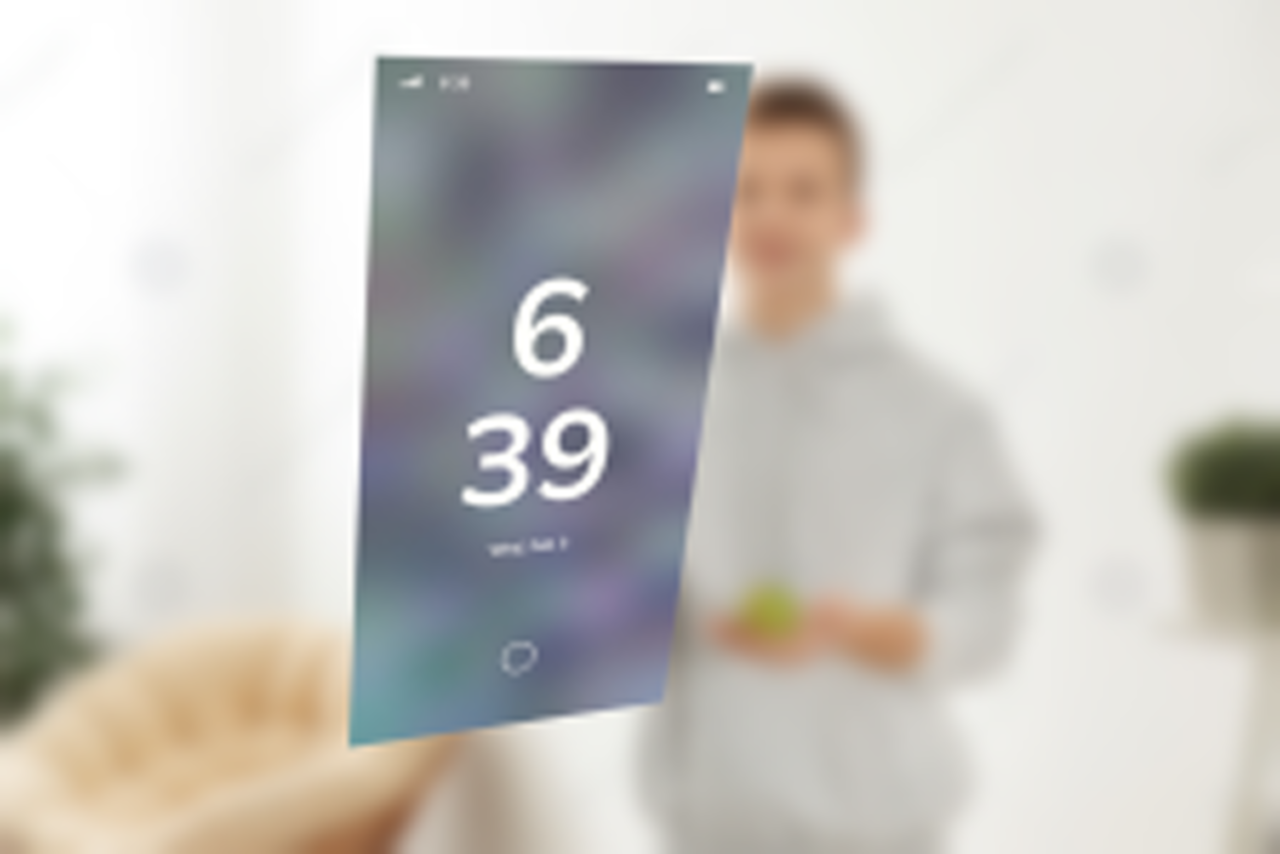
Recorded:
6.39
